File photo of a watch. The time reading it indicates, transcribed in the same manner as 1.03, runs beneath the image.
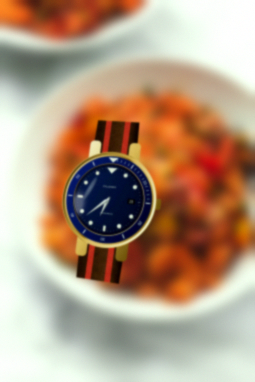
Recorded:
6.38
